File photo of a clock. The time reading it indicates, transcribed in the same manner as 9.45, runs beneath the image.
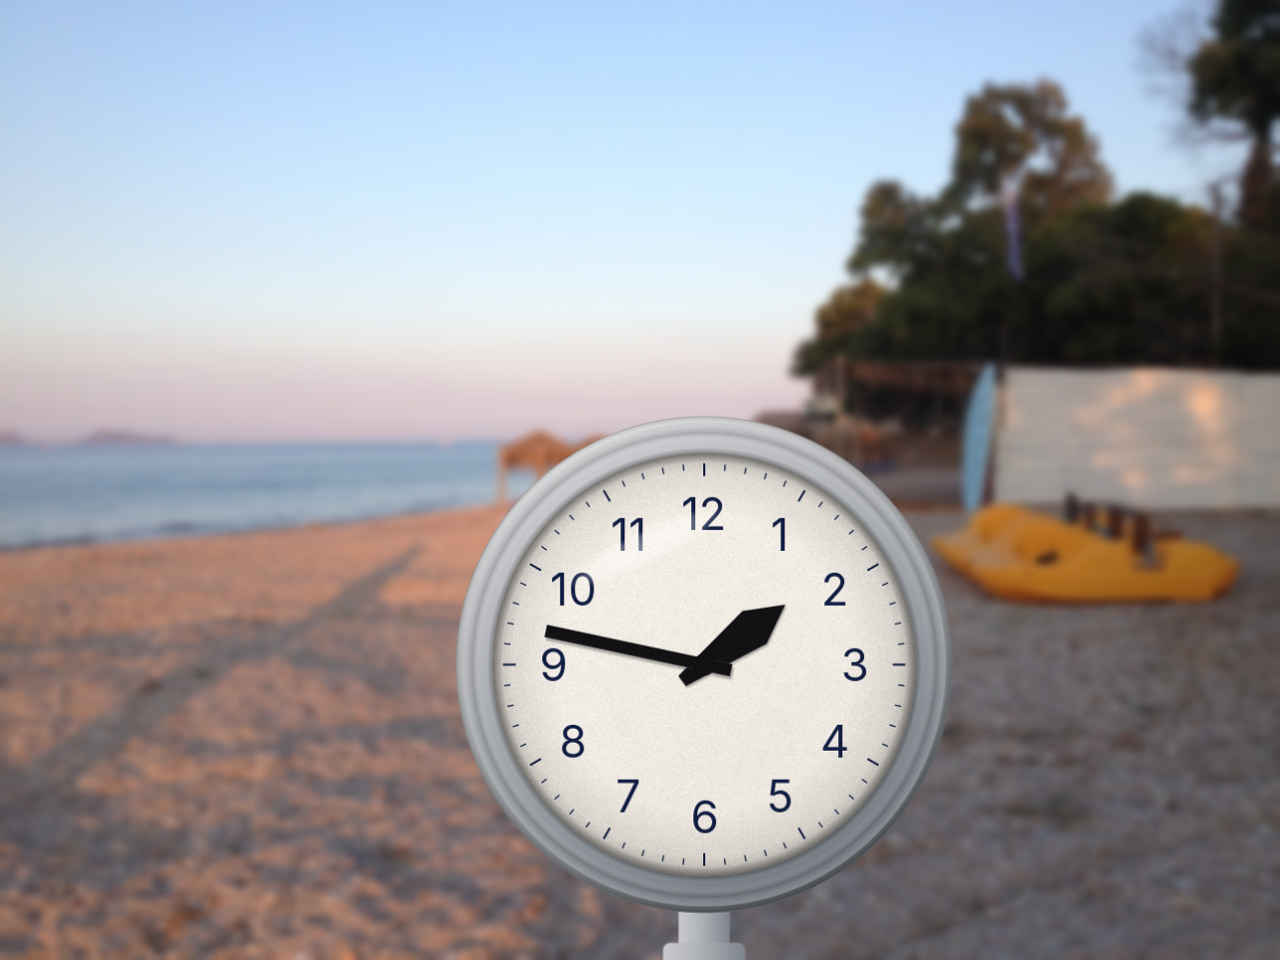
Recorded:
1.47
